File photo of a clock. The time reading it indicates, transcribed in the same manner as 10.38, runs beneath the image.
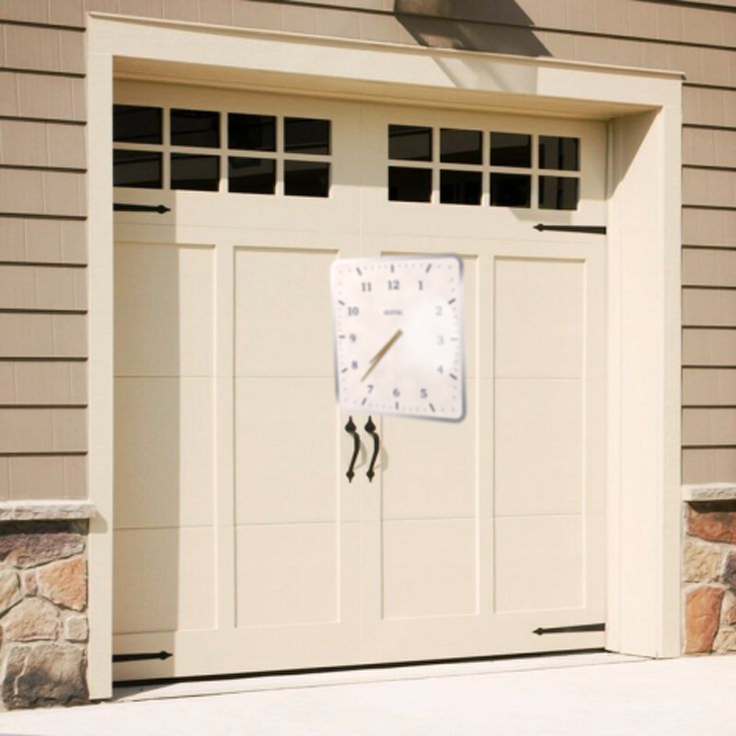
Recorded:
7.37
